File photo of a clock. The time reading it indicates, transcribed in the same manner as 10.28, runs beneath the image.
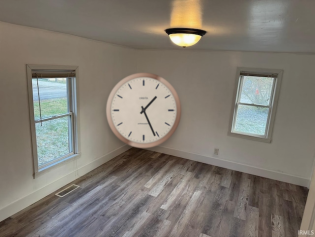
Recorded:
1.26
